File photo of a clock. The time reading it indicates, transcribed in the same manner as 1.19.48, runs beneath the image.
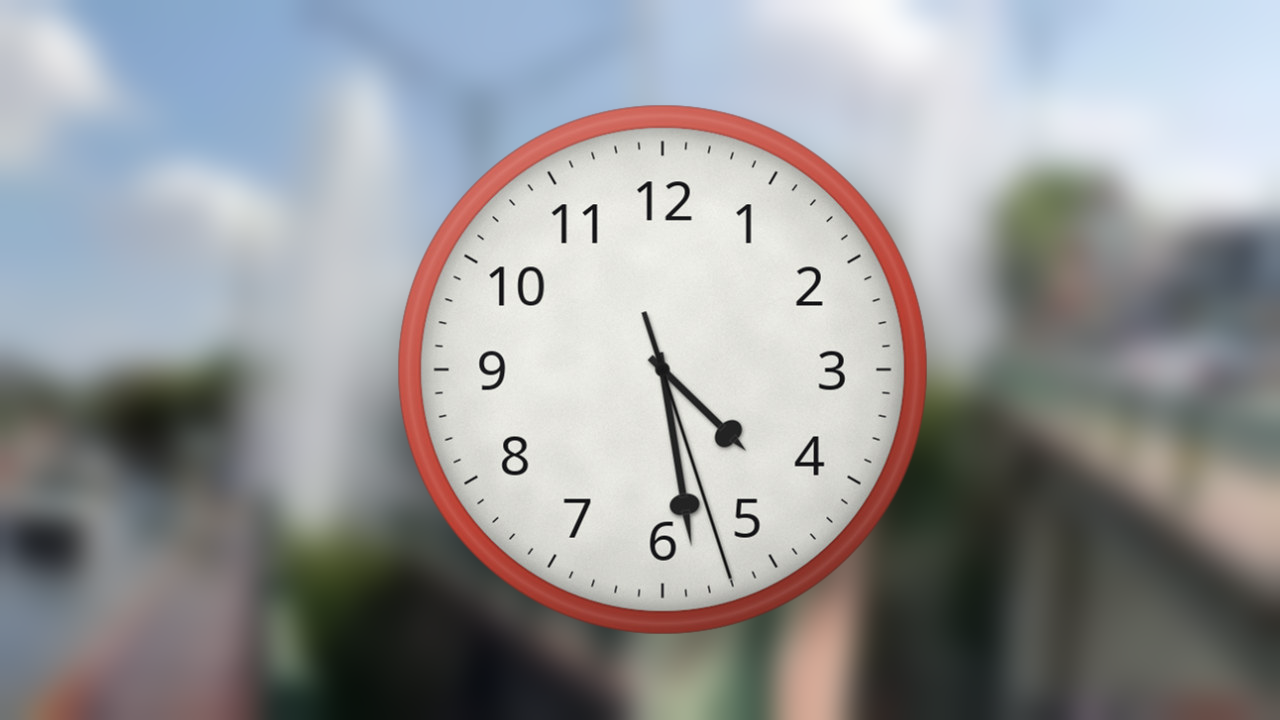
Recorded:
4.28.27
